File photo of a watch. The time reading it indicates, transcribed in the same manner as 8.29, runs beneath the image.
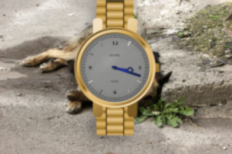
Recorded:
3.18
